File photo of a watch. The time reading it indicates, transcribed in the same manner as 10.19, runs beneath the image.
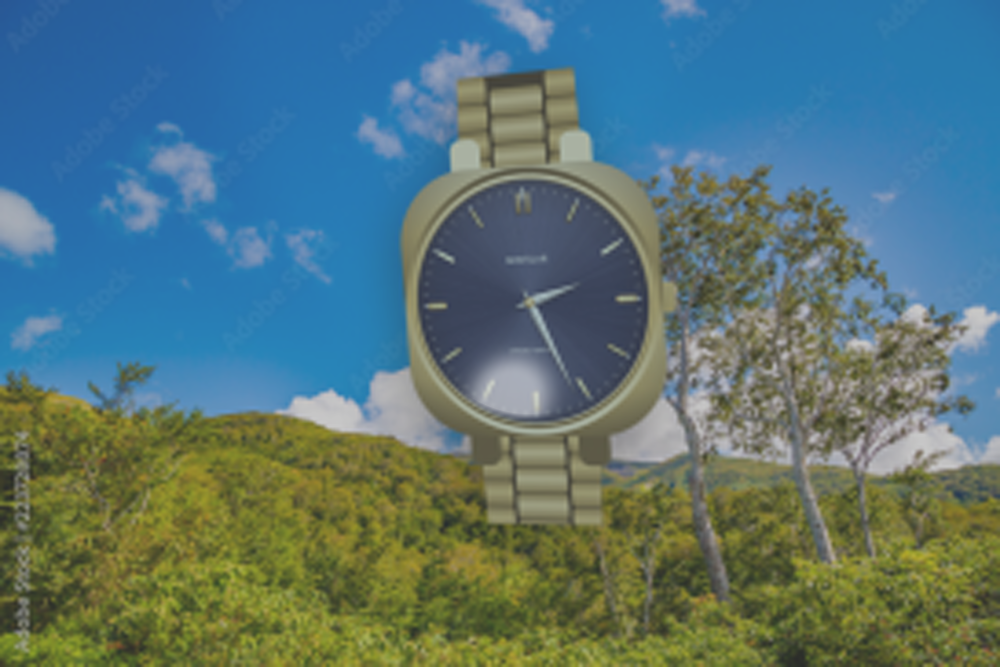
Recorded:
2.26
